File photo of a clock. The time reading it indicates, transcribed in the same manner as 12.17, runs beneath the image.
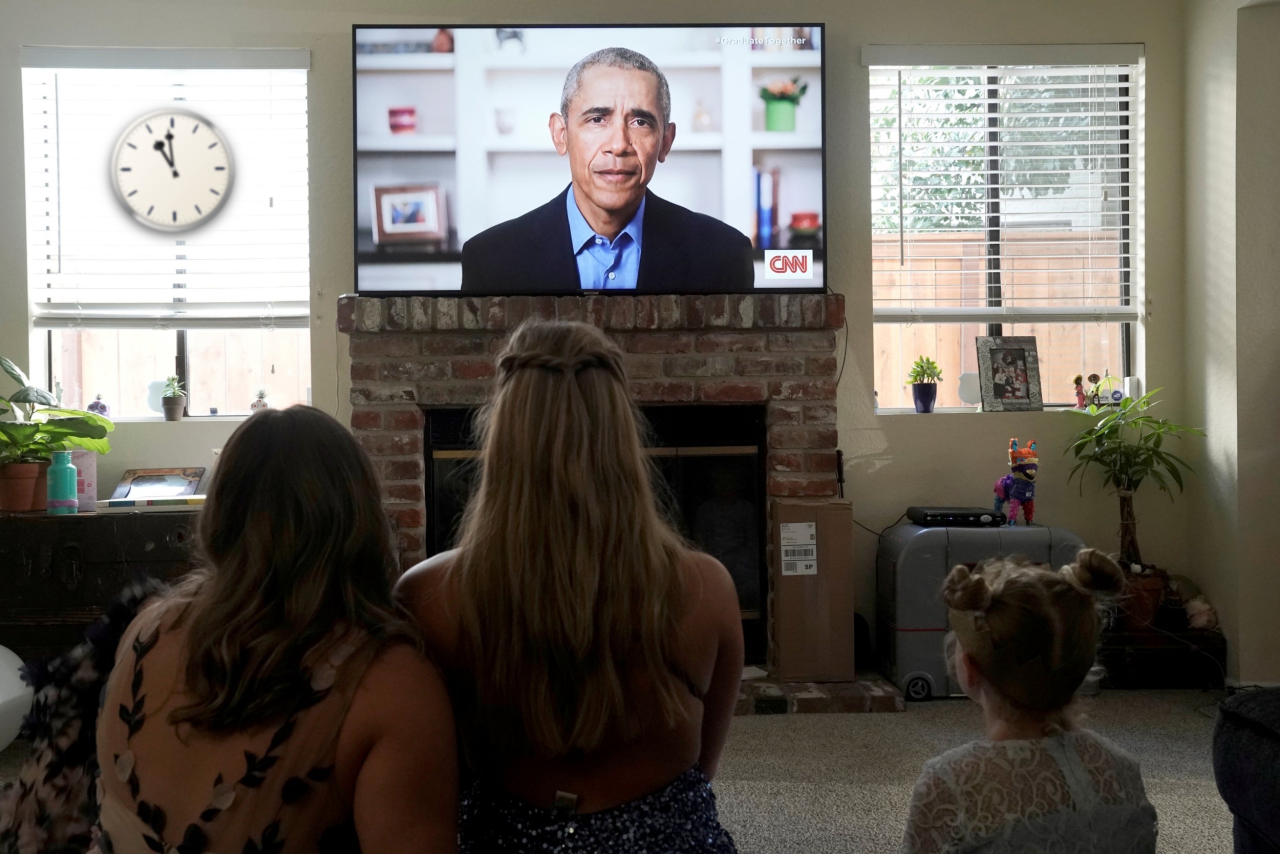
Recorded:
10.59
